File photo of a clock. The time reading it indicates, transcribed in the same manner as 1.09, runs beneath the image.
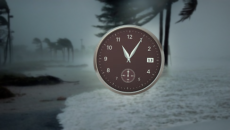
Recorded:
11.05
